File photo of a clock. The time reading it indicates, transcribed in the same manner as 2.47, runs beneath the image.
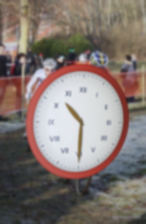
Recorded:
10.30
